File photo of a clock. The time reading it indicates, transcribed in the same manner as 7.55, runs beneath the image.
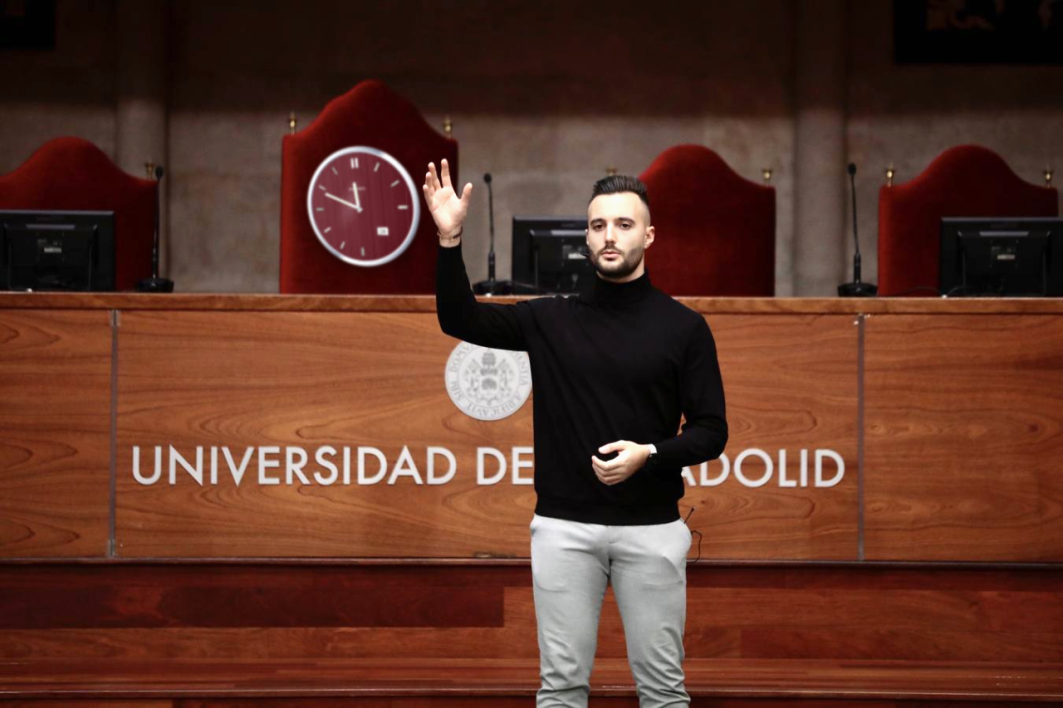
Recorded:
11.49
